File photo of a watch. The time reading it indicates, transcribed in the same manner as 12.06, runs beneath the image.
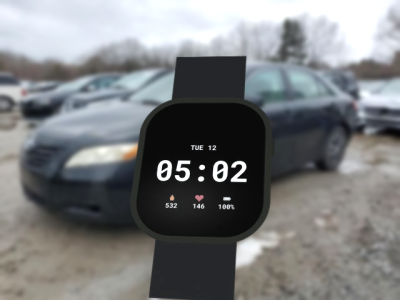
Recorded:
5.02
